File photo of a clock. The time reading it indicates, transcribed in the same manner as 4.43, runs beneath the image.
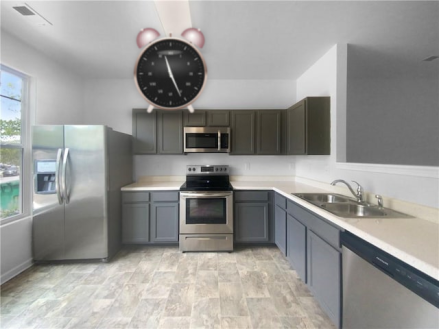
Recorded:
11.26
